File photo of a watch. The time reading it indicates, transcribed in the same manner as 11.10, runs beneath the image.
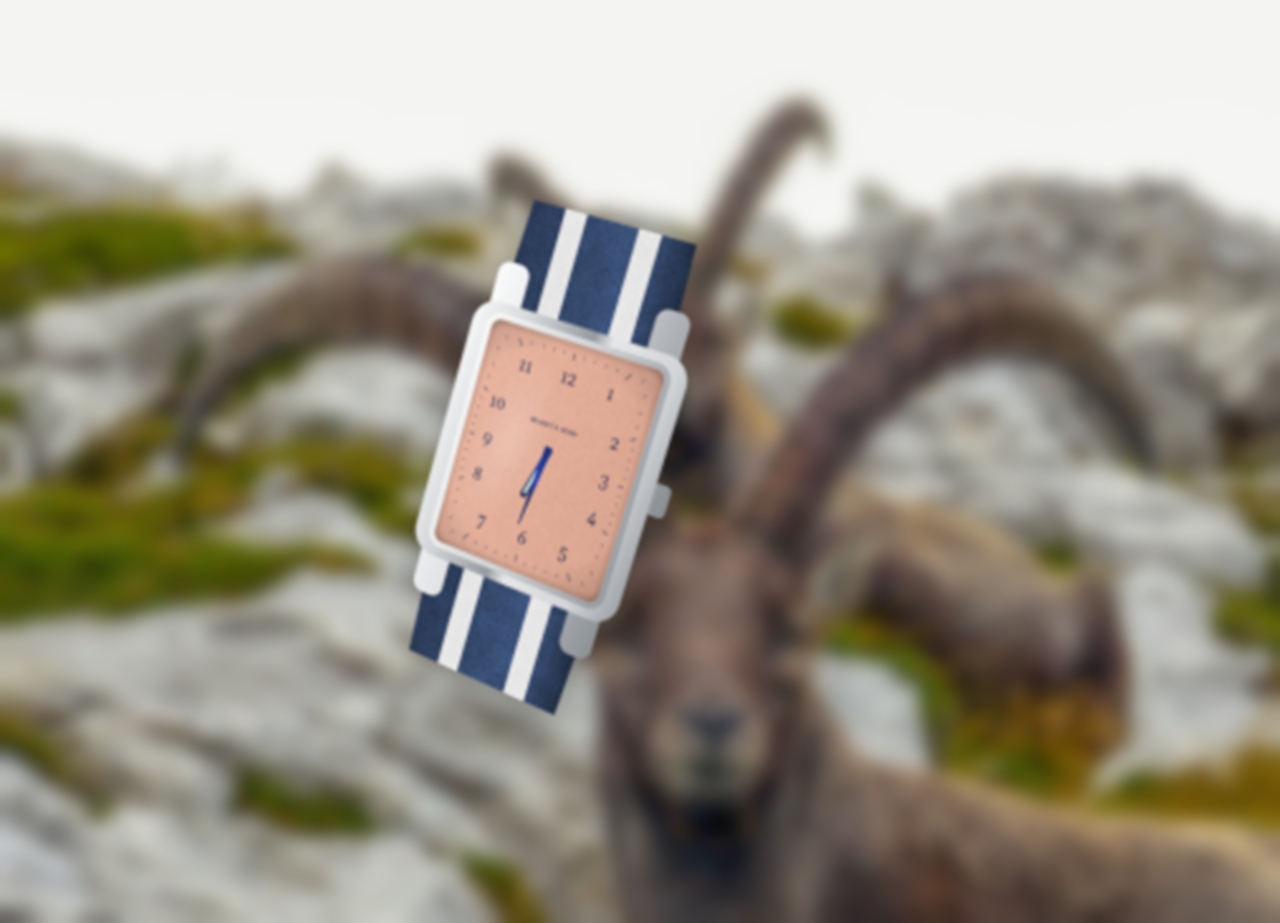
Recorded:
6.31
